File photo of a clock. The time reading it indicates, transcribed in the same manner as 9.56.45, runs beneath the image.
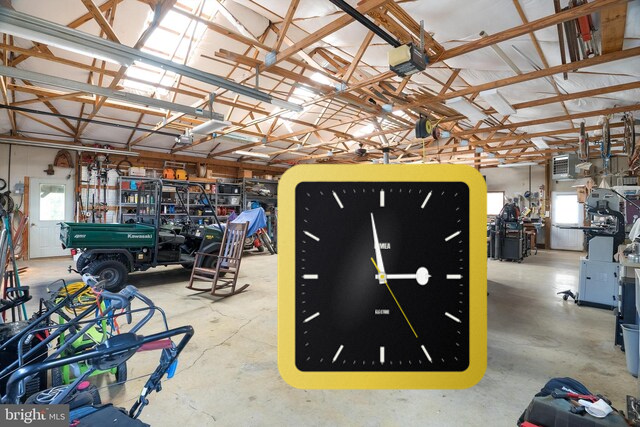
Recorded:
2.58.25
